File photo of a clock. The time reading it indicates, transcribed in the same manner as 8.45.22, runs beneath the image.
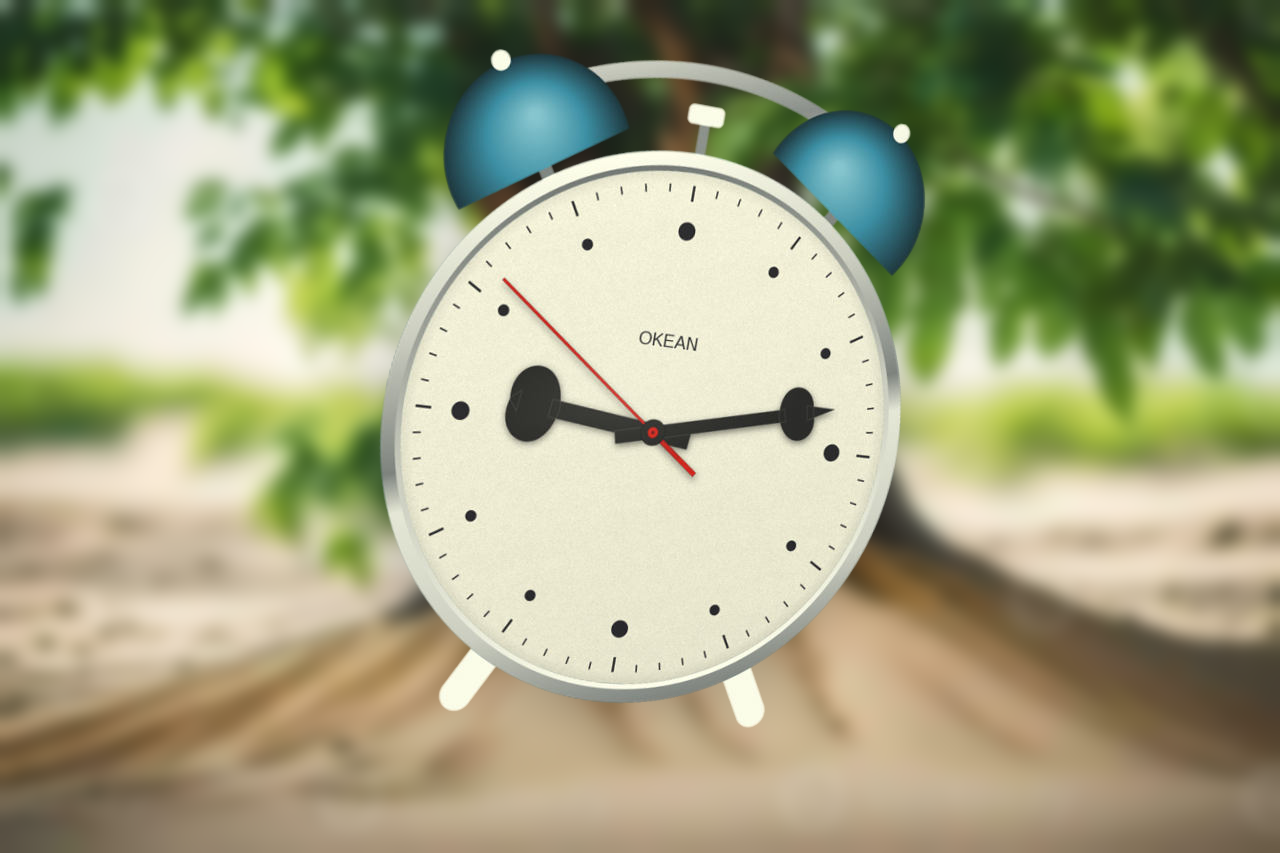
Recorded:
9.12.51
